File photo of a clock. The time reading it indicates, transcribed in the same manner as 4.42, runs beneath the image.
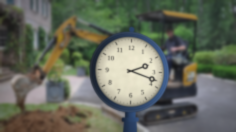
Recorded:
2.18
